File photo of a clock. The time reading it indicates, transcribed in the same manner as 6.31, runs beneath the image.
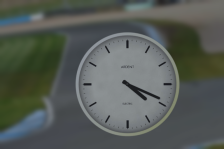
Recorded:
4.19
